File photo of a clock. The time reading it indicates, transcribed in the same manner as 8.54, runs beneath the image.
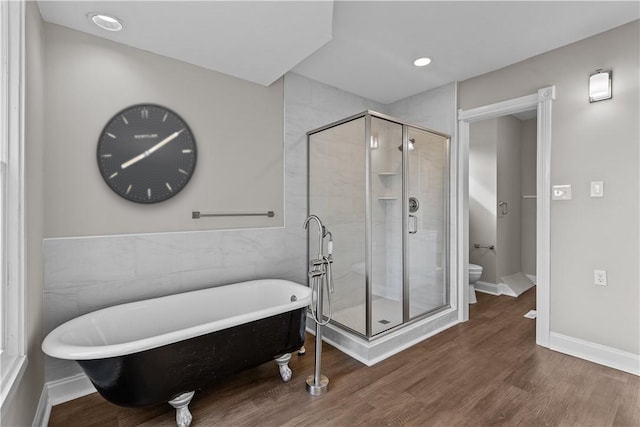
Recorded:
8.10
